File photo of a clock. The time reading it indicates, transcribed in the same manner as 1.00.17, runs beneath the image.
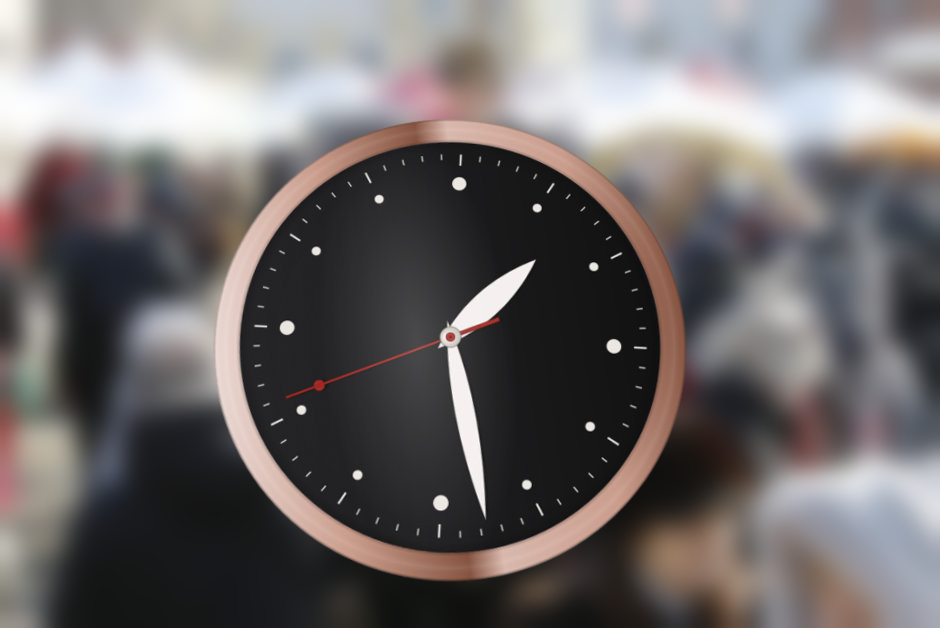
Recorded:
1.27.41
